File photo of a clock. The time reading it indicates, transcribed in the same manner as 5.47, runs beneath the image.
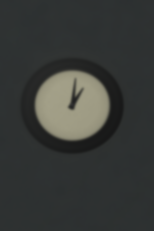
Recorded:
1.01
